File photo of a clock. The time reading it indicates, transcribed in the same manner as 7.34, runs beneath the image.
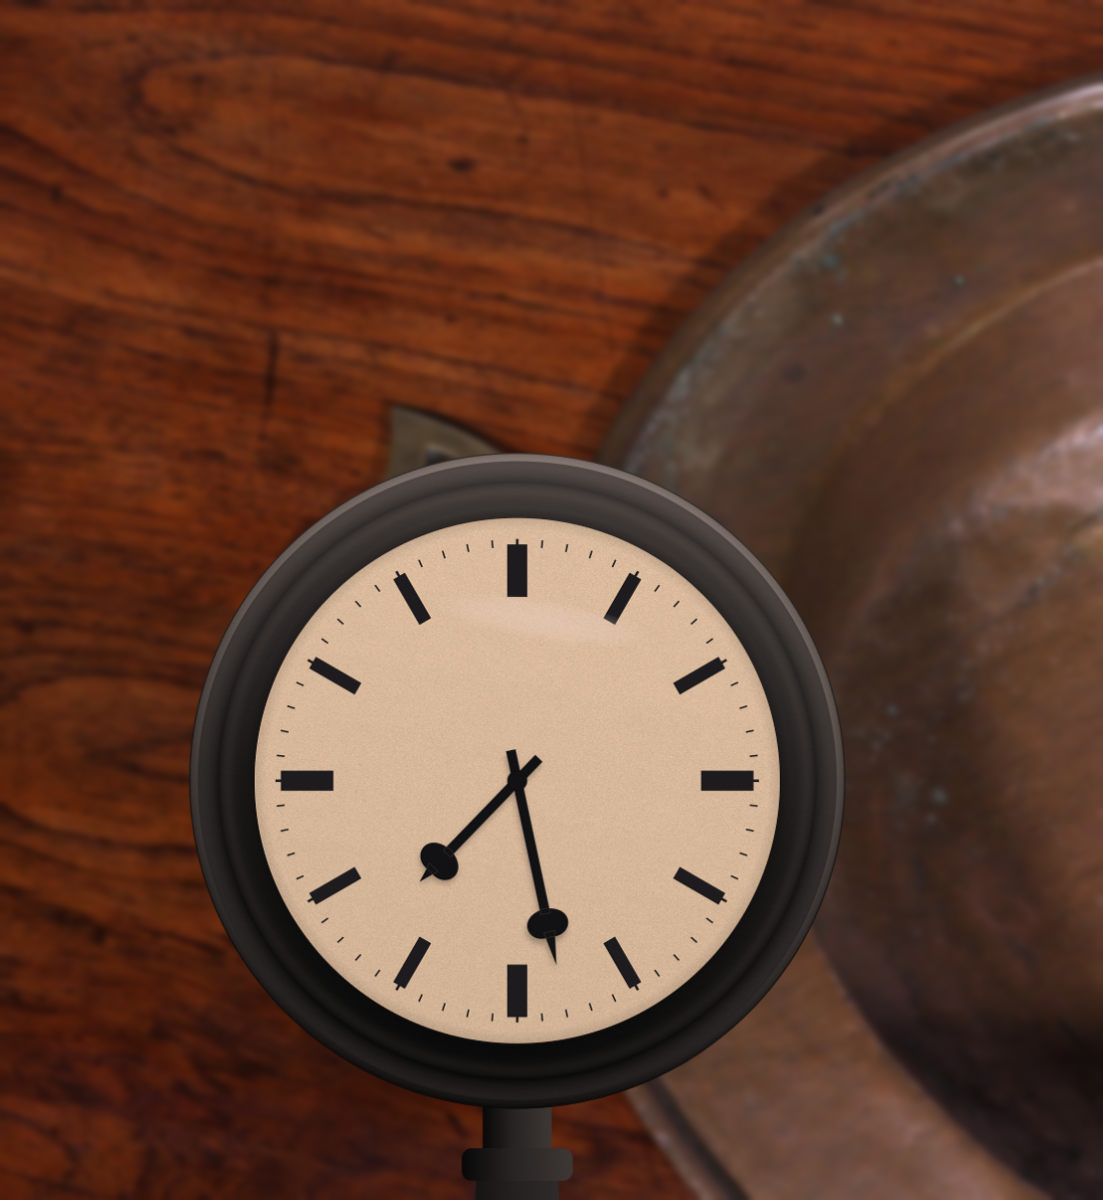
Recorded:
7.28
